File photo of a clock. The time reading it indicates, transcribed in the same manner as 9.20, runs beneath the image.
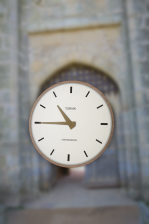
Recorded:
10.45
